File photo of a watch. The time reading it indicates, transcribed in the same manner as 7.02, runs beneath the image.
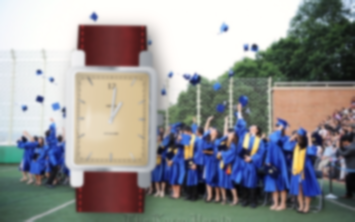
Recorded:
1.01
